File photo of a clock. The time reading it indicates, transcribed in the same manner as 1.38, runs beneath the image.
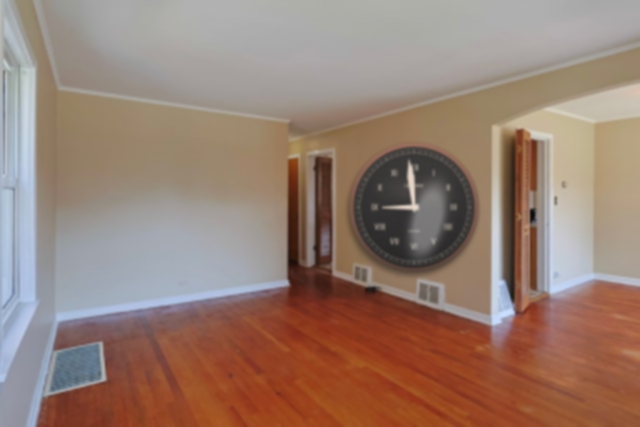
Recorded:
8.59
